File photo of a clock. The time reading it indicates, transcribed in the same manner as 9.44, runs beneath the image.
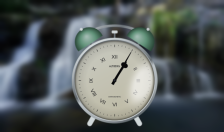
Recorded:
1.05
